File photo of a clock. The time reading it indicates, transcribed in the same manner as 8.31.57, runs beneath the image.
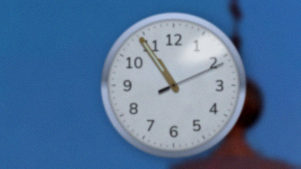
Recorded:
10.54.11
